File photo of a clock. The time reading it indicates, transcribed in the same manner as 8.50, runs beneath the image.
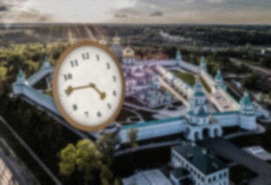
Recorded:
4.46
